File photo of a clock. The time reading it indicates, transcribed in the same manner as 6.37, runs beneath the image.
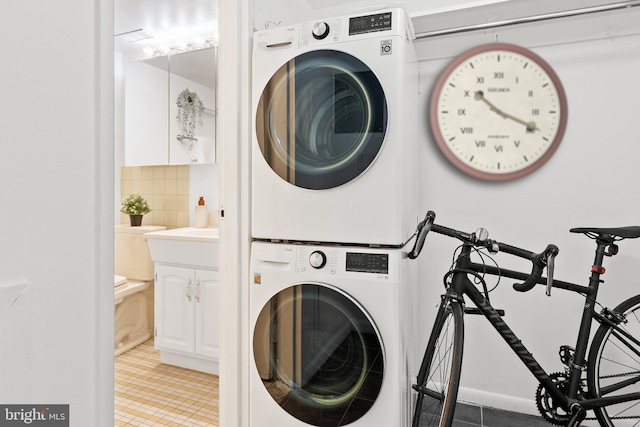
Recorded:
10.19
